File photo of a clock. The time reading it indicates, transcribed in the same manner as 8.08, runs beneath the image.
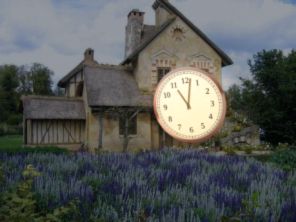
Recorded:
11.02
